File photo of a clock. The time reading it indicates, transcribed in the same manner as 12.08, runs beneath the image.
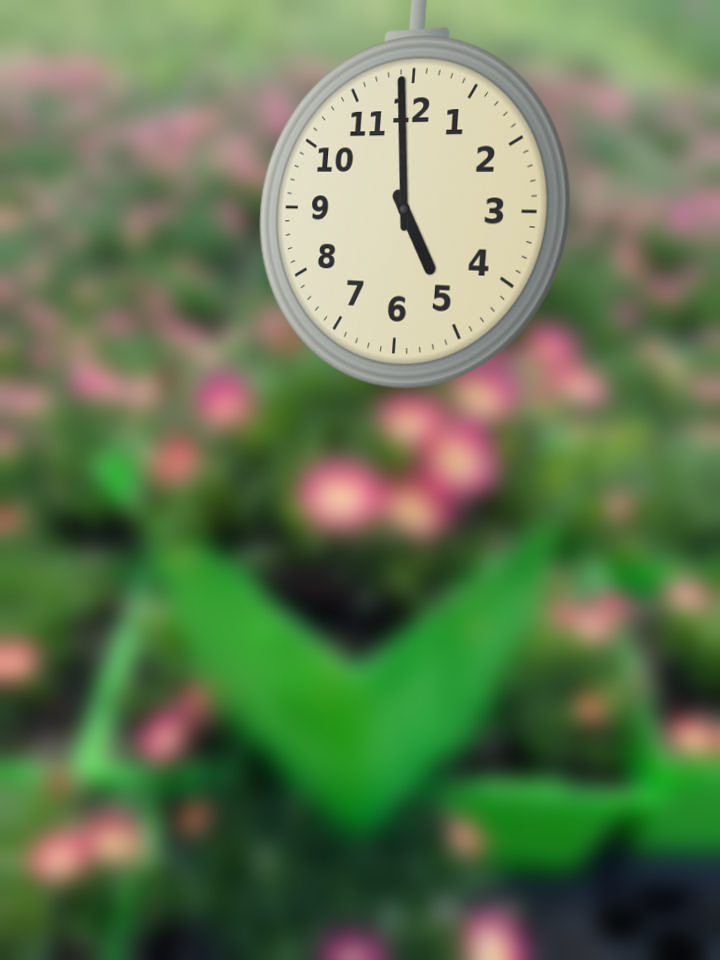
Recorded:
4.59
